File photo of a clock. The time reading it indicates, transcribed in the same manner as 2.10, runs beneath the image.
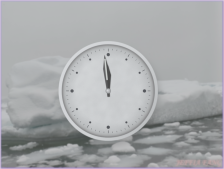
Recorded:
11.59
